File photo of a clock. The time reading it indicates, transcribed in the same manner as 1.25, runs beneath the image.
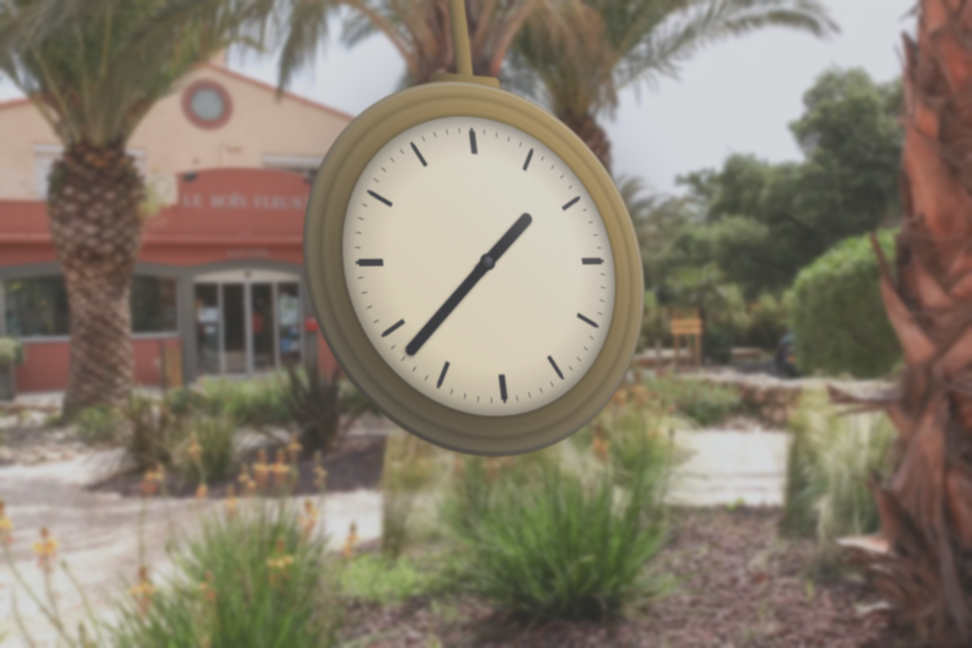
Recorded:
1.38
